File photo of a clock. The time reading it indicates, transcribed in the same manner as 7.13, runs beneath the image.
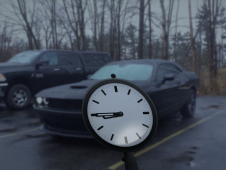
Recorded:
8.45
